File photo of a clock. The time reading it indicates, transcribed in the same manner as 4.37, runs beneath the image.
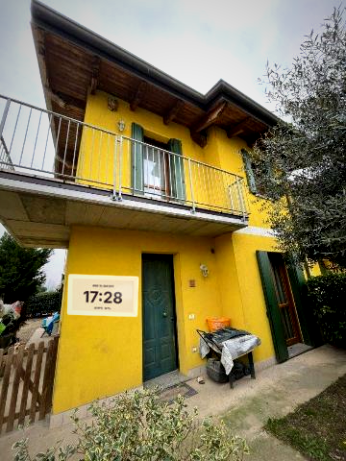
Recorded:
17.28
